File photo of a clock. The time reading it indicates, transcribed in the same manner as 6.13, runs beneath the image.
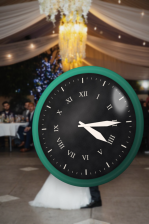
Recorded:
4.15
